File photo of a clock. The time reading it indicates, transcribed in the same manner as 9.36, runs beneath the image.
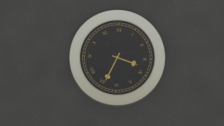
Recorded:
3.34
